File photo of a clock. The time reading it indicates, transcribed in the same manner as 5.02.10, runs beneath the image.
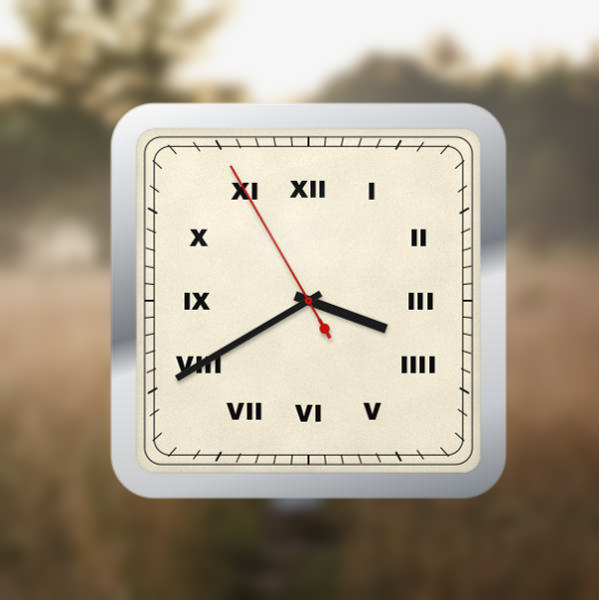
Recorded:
3.39.55
